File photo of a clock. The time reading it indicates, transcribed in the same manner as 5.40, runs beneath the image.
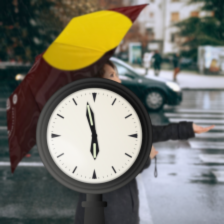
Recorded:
5.58
